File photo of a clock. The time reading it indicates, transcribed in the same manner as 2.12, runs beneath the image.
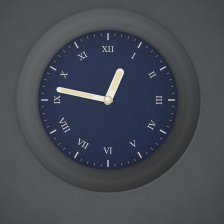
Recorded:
12.47
